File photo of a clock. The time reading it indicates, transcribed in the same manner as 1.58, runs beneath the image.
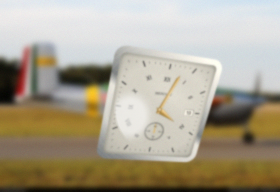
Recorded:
4.03
